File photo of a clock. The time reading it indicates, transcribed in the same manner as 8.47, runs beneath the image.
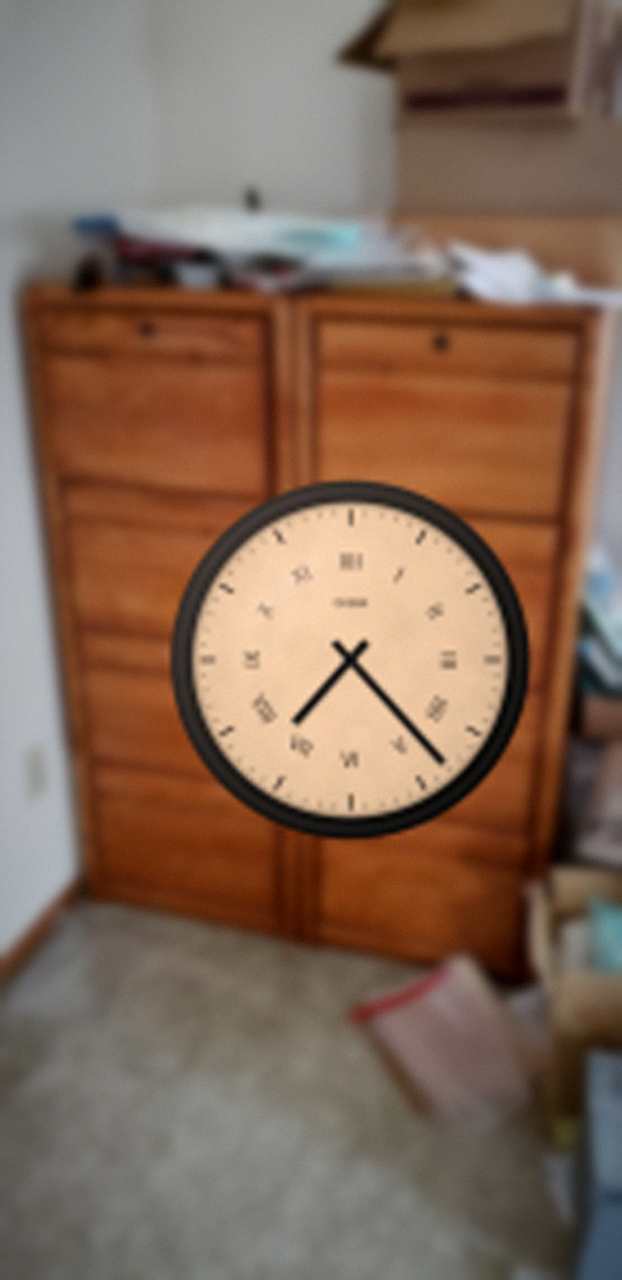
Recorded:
7.23
